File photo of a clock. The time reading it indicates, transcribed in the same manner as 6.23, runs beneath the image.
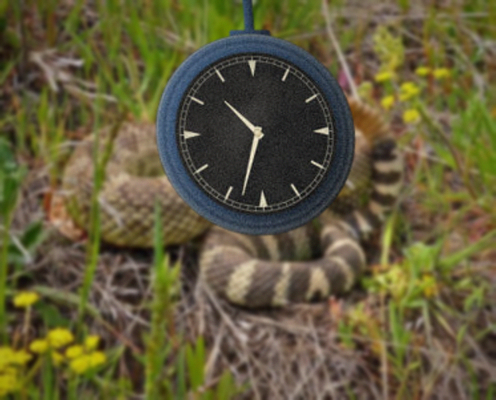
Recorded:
10.33
